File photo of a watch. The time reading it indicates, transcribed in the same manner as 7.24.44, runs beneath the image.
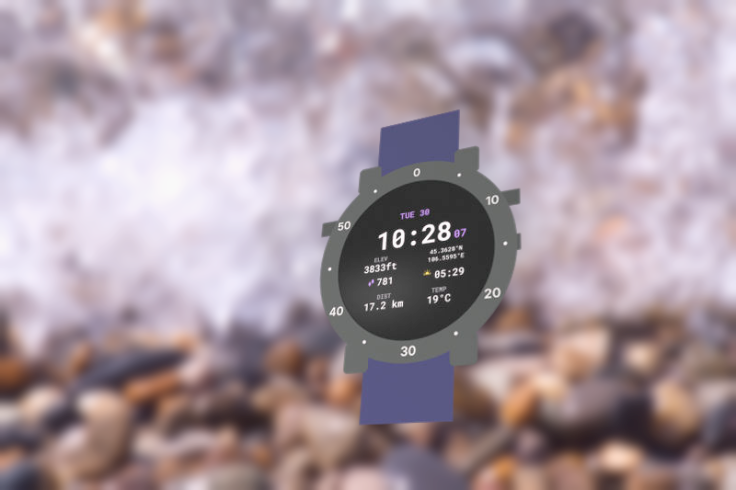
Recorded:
10.28.07
